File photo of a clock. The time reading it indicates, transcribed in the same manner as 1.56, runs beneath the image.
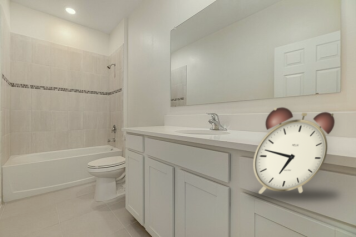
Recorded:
6.47
